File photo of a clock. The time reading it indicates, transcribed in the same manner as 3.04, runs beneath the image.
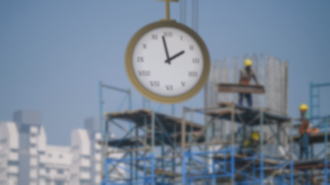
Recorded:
1.58
